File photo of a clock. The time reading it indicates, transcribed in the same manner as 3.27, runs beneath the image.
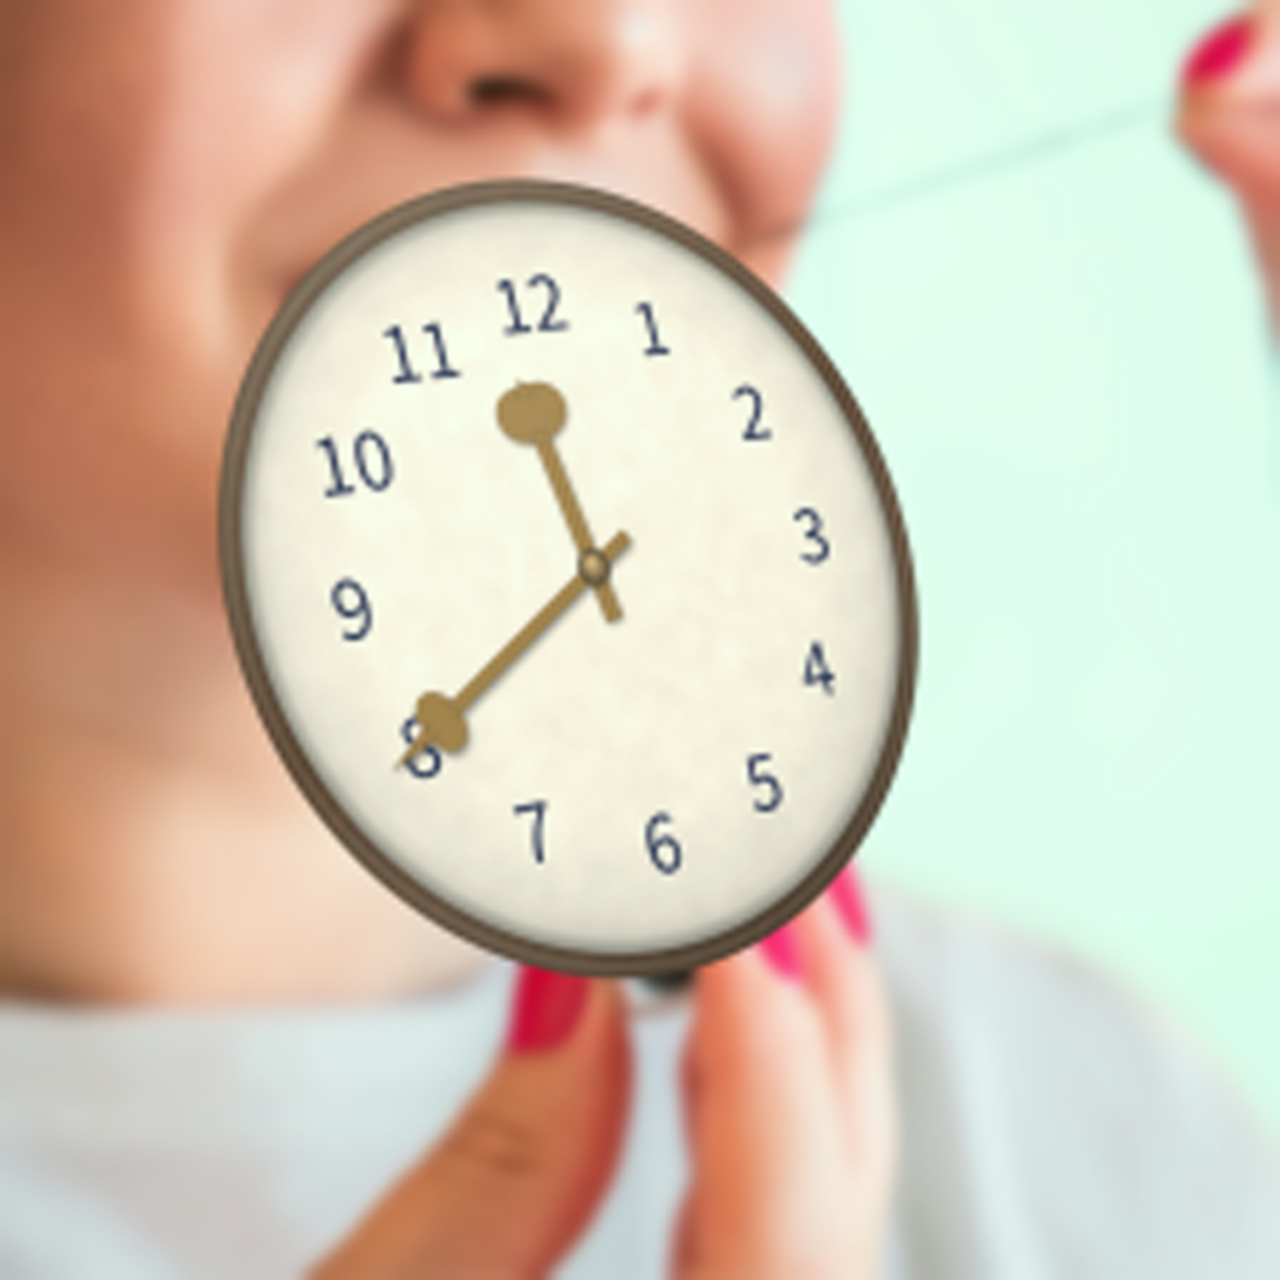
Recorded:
11.40
